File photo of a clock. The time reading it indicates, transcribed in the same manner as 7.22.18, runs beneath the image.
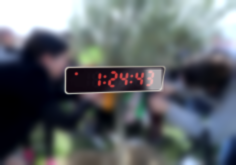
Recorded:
1.24.43
